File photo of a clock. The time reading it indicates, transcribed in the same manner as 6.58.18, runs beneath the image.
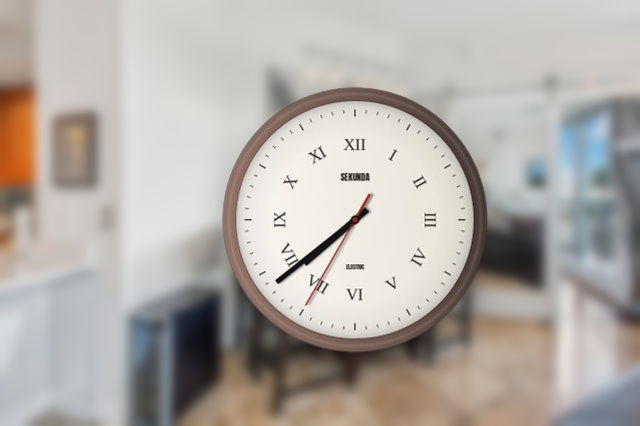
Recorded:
7.38.35
